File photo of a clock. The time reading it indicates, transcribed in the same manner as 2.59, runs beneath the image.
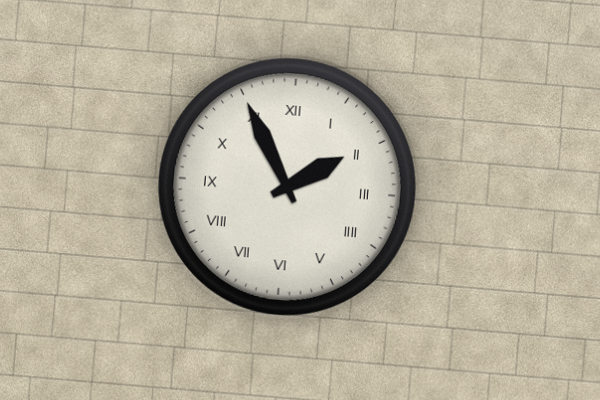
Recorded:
1.55
